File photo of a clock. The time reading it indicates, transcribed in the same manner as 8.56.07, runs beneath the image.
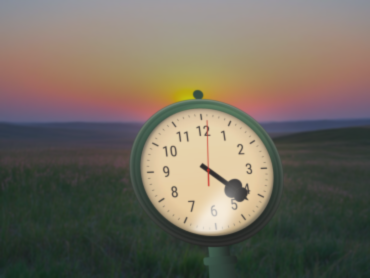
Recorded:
4.22.01
